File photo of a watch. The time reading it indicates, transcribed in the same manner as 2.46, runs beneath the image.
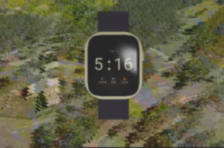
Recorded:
5.16
